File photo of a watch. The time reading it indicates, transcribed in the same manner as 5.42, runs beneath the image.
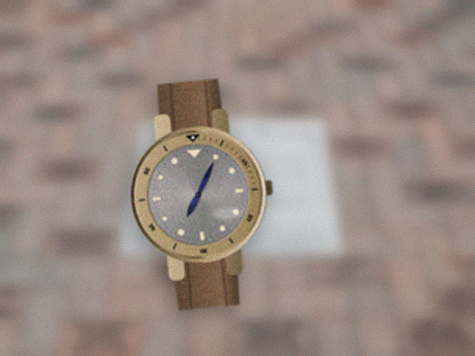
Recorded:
7.05
